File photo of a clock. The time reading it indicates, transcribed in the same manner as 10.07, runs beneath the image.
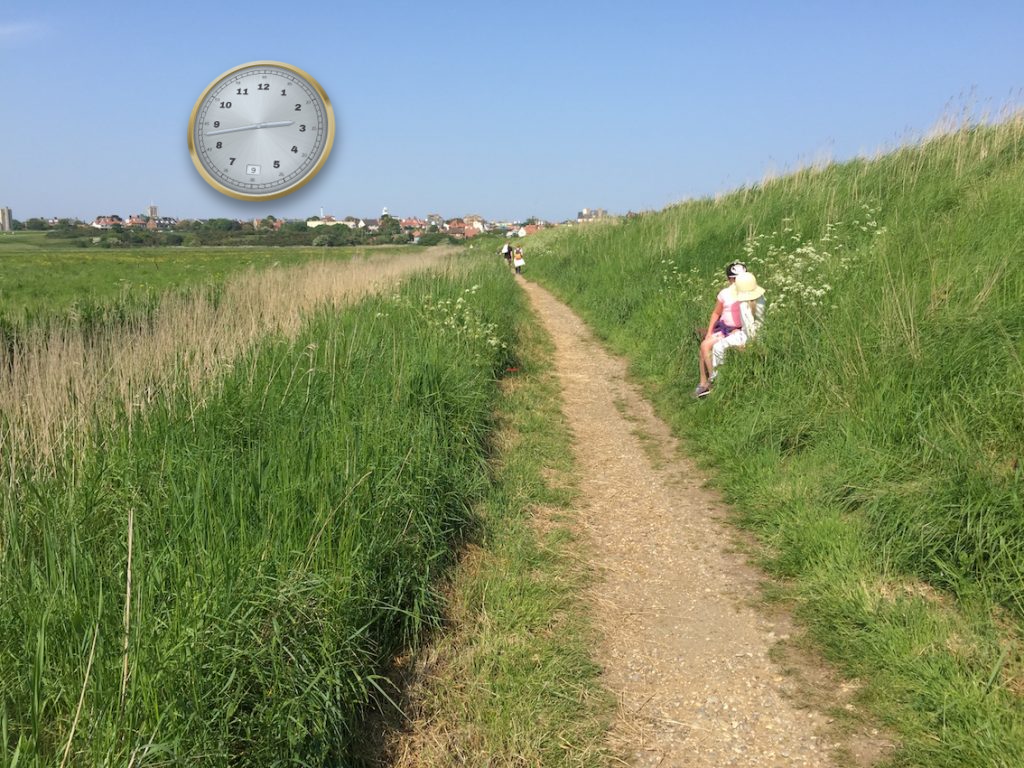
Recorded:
2.43
